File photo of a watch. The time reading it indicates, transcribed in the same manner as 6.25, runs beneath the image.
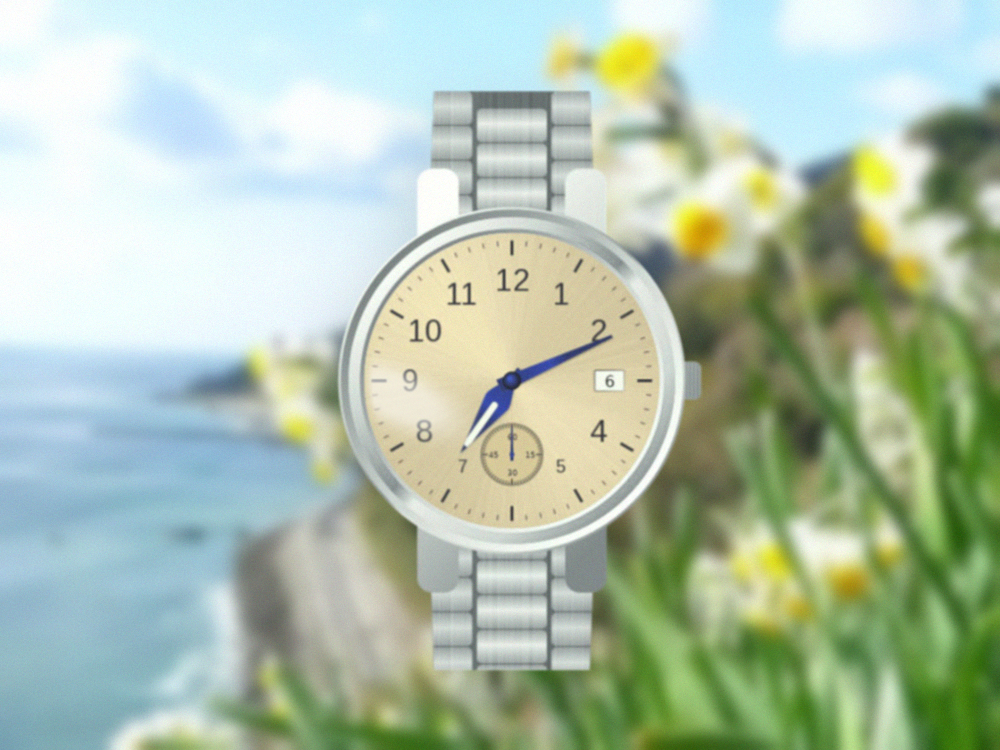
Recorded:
7.11
